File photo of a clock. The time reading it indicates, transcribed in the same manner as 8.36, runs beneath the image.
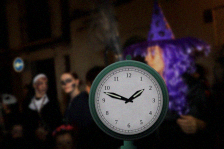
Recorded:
1.48
